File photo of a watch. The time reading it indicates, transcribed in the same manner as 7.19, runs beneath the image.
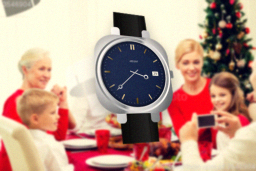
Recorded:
3.38
